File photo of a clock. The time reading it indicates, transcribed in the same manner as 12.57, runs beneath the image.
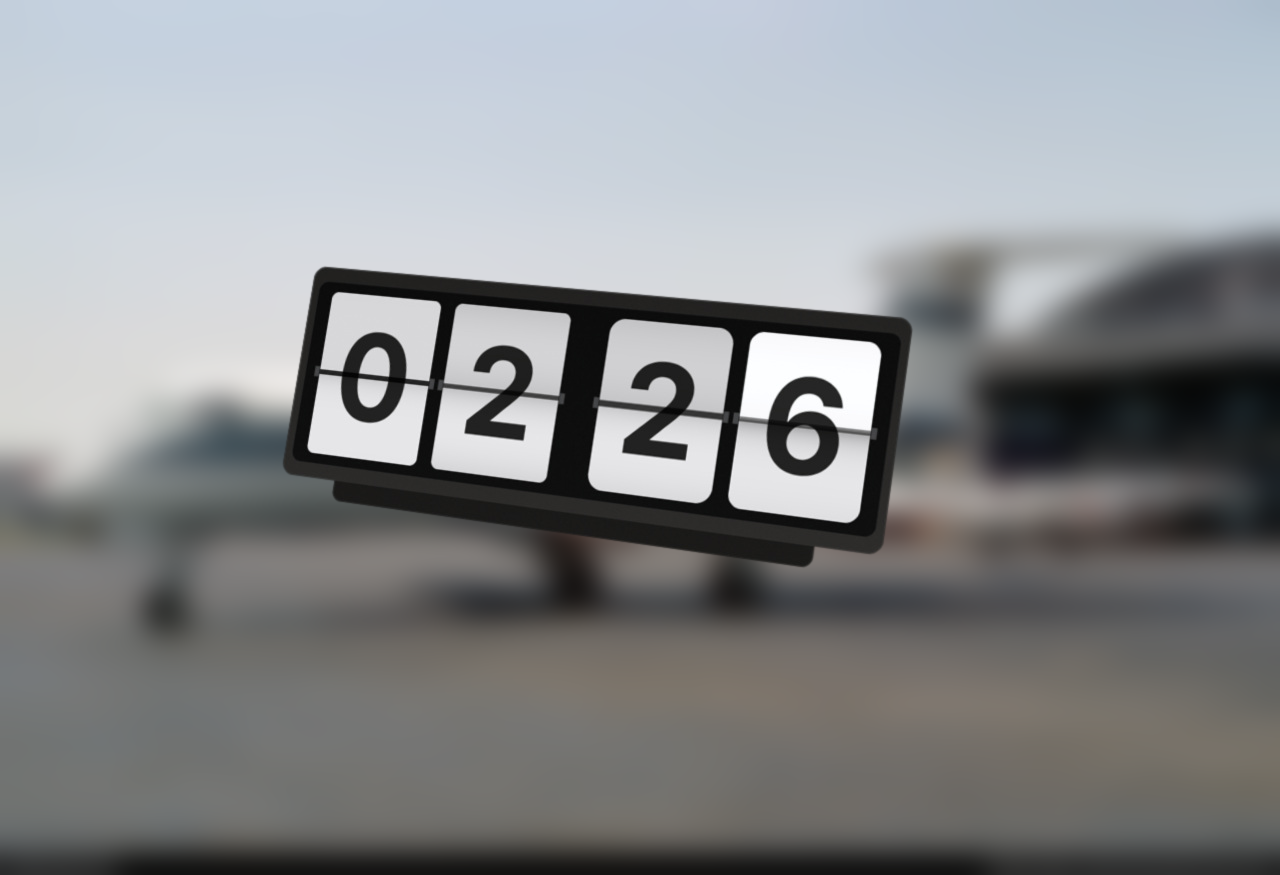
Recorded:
2.26
